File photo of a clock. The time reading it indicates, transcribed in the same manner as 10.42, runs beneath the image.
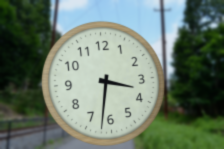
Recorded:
3.32
